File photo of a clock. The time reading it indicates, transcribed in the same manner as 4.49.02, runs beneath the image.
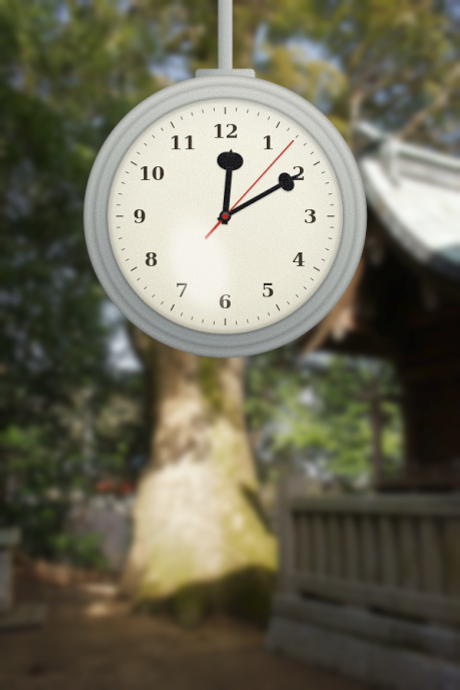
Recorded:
12.10.07
